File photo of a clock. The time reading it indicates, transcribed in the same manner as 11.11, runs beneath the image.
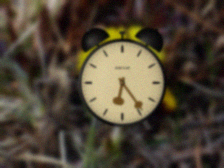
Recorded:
6.24
